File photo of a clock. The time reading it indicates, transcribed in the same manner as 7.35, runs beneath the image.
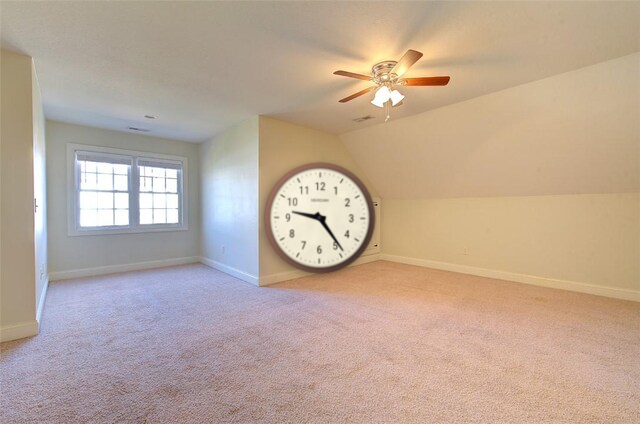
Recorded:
9.24
